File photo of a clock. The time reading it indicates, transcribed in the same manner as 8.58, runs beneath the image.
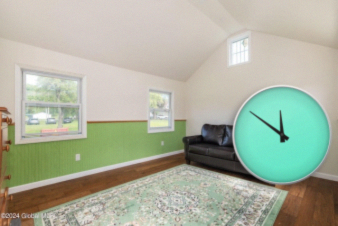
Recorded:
11.51
